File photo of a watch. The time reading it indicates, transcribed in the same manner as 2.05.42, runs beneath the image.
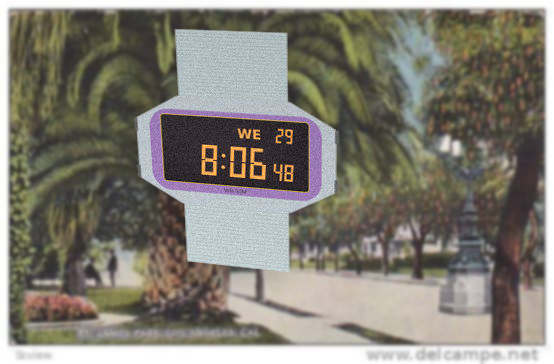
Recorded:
8.06.48
